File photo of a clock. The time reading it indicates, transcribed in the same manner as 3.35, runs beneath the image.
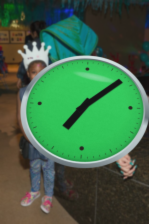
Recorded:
7.08
